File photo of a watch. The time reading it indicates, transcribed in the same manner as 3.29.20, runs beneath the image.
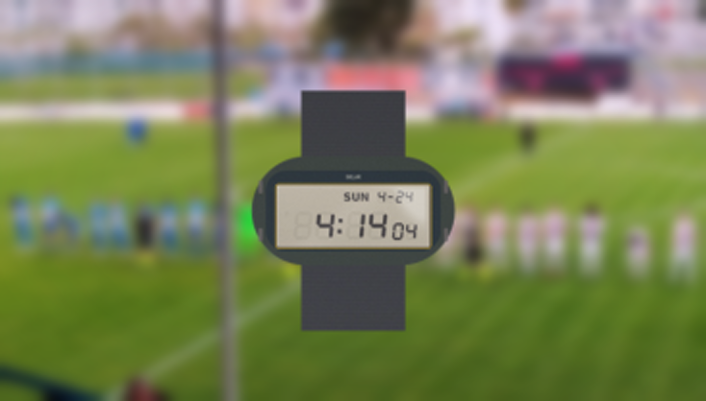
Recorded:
4.14.04
